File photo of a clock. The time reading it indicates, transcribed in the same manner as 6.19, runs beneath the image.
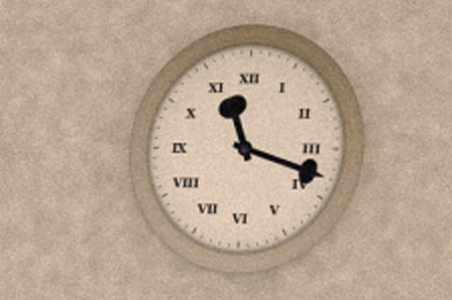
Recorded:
11.18
